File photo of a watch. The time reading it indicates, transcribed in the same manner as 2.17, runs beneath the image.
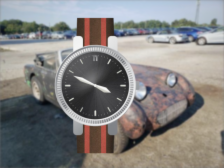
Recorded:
3.49
